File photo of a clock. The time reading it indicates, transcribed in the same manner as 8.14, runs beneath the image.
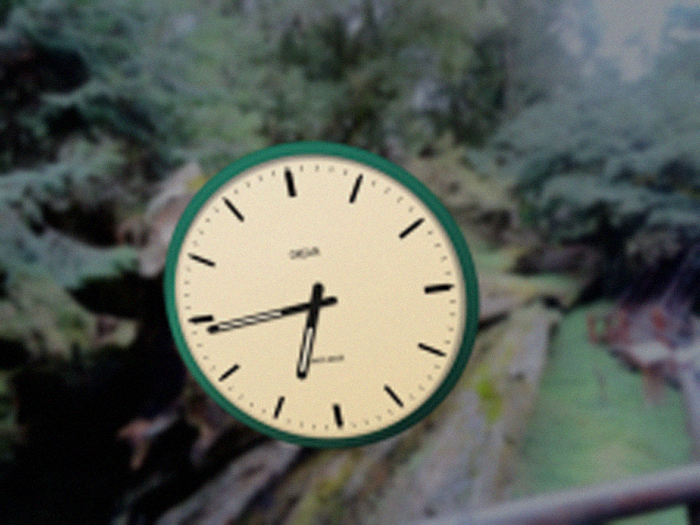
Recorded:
6.44
